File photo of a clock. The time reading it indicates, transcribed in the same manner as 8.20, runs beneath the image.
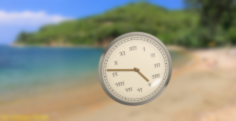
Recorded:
4.47
